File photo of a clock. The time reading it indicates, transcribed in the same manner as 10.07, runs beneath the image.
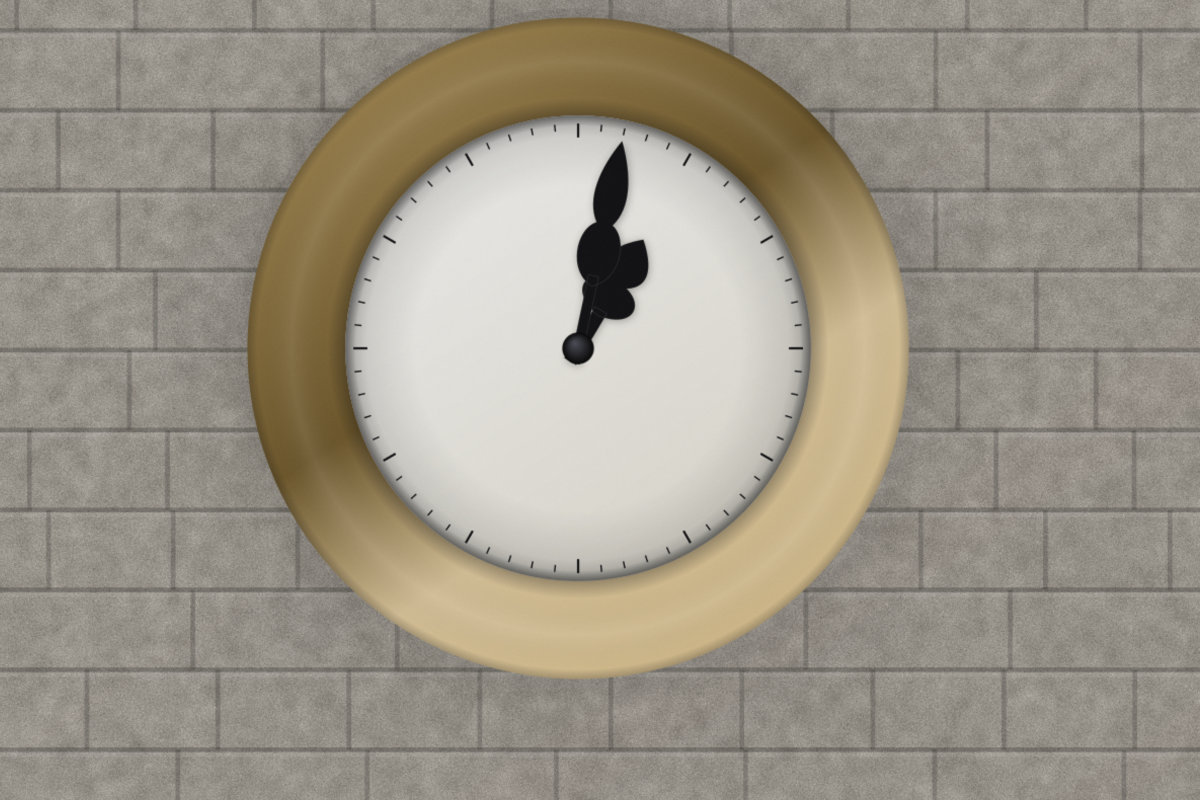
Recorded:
1.02
